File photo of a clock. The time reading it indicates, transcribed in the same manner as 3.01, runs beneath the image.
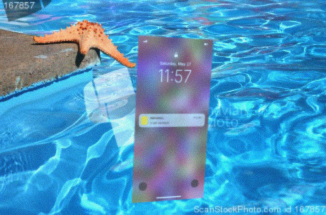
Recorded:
11.57
